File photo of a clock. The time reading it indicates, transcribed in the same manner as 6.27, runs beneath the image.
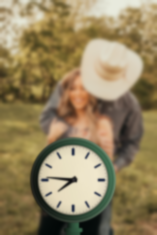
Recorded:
7.46
